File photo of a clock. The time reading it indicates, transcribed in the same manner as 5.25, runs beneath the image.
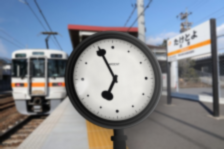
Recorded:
6.56
